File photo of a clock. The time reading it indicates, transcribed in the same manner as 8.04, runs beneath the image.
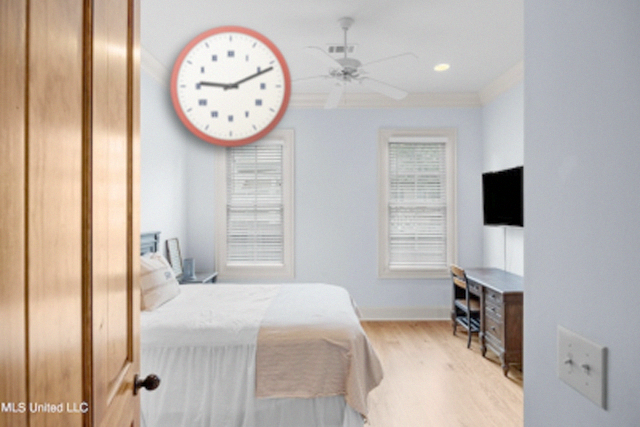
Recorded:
9.11
